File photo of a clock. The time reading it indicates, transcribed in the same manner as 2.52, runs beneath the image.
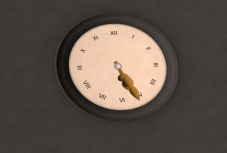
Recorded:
5.26
